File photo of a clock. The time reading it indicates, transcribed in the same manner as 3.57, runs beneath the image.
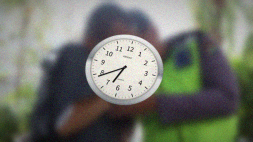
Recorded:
6.39
